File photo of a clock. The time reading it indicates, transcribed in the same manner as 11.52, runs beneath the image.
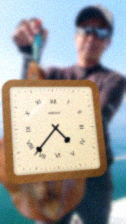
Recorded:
4.37
